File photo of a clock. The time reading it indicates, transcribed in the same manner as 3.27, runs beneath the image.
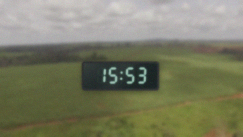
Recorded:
15.53
